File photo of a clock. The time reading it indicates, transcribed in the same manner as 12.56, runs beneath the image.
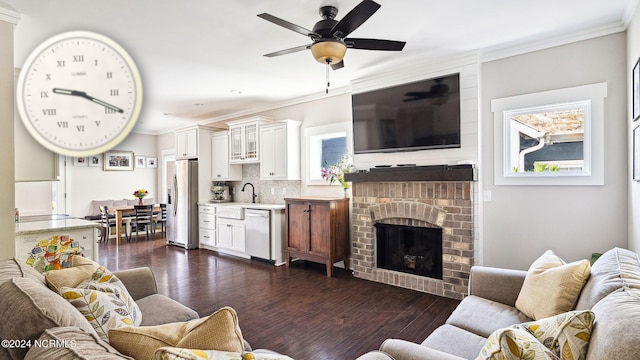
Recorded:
9.19
